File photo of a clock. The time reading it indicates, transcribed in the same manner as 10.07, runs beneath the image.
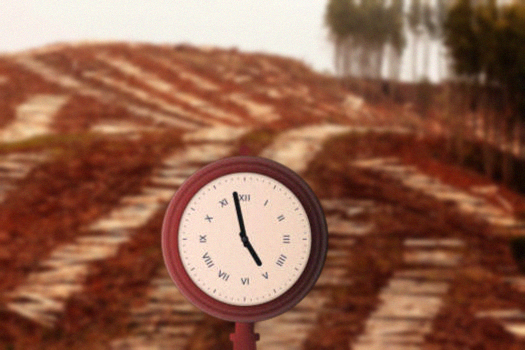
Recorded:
4.58
